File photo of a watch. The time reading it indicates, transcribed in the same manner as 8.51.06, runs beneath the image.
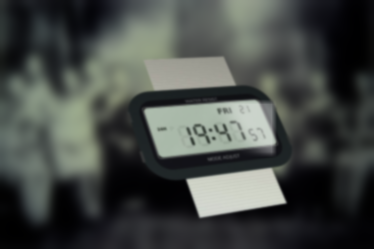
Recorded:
19.47.57
